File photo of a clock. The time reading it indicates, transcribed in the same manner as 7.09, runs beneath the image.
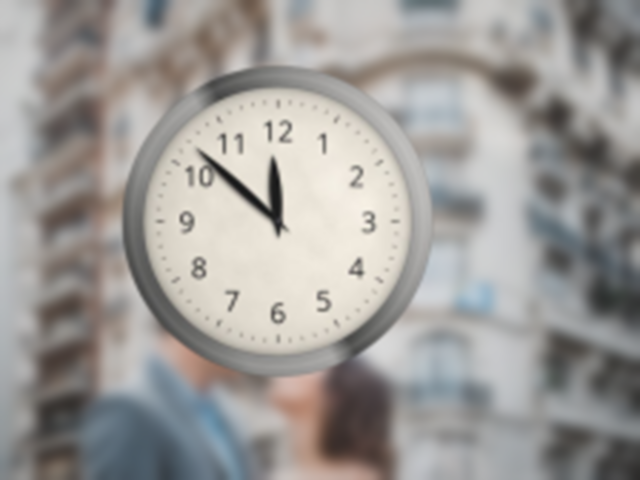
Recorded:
11.52
